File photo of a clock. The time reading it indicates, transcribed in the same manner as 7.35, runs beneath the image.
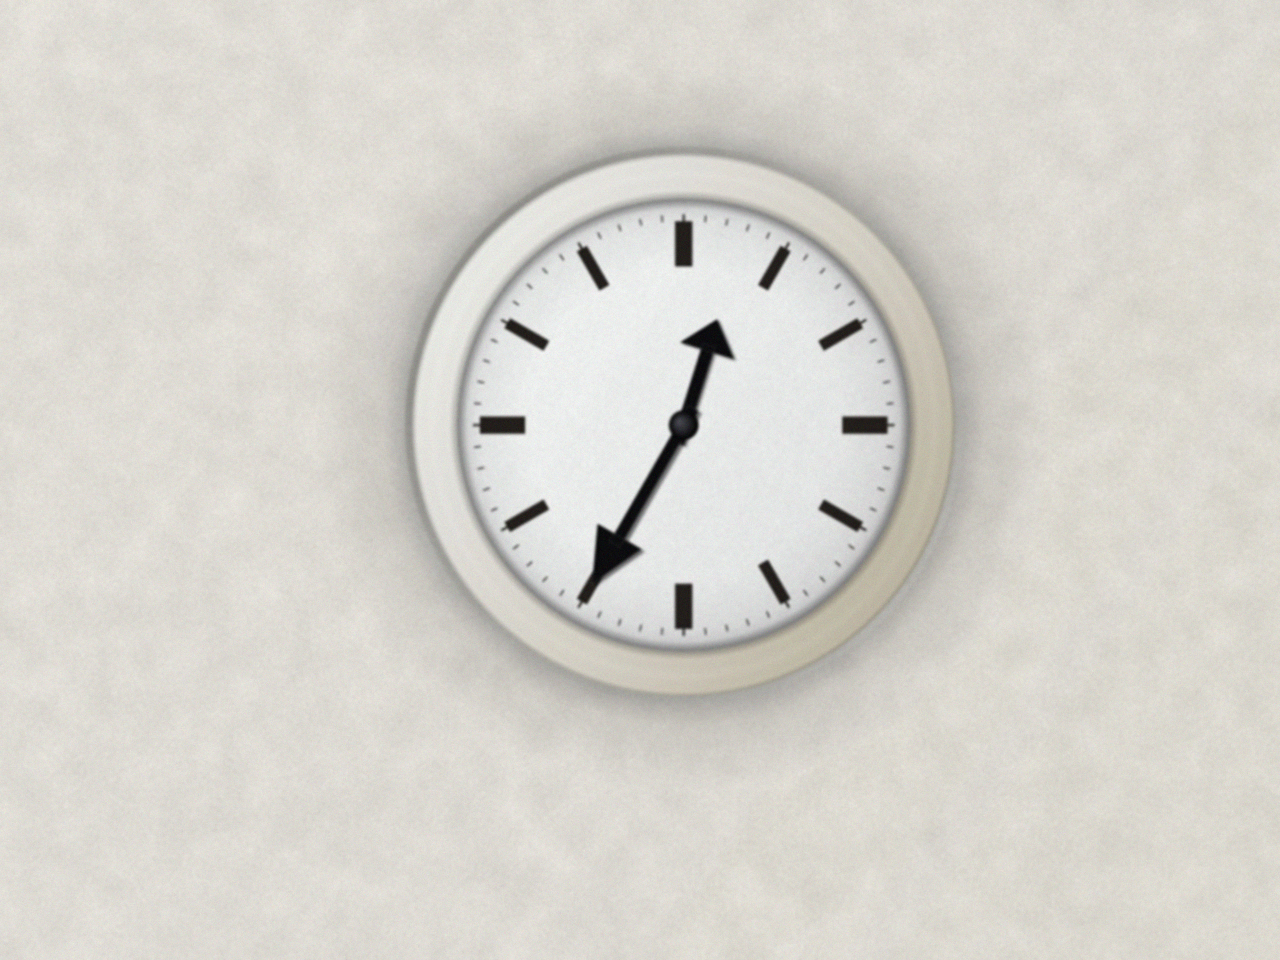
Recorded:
12.35
